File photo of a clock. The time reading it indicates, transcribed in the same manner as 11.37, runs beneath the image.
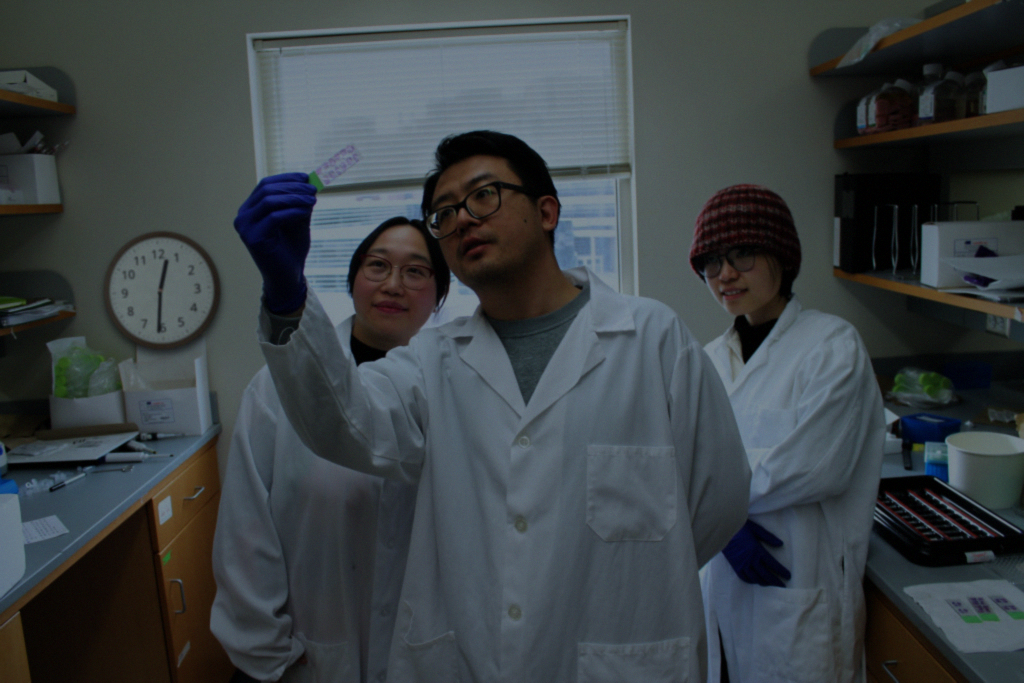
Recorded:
12.31
